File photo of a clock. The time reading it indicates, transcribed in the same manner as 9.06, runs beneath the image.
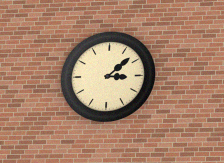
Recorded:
3.08
